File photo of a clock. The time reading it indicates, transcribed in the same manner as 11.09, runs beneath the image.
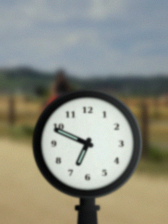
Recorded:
6.49
